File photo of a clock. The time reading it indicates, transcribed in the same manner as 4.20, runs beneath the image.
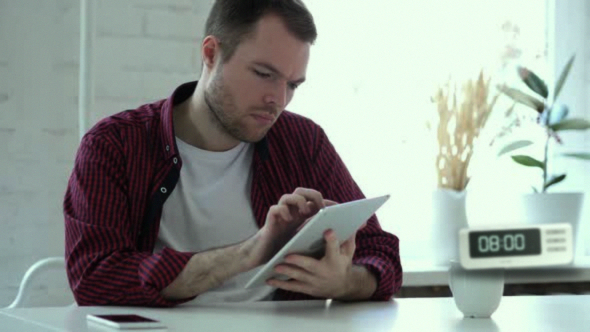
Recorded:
8.00
